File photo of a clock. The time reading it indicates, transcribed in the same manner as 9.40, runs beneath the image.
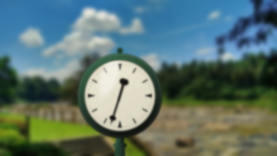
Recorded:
12.33
